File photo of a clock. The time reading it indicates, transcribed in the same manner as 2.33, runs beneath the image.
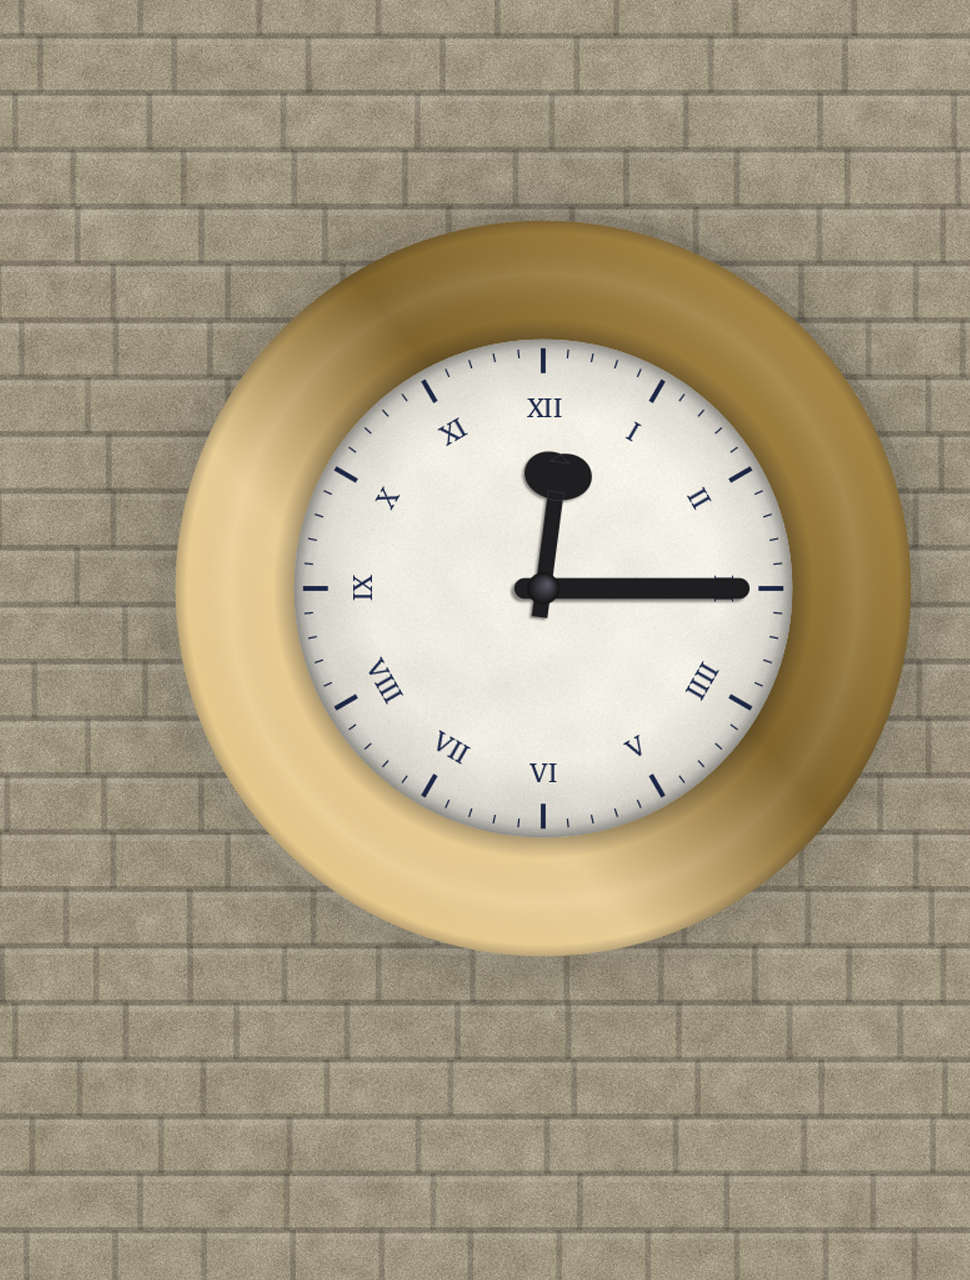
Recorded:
12.15
